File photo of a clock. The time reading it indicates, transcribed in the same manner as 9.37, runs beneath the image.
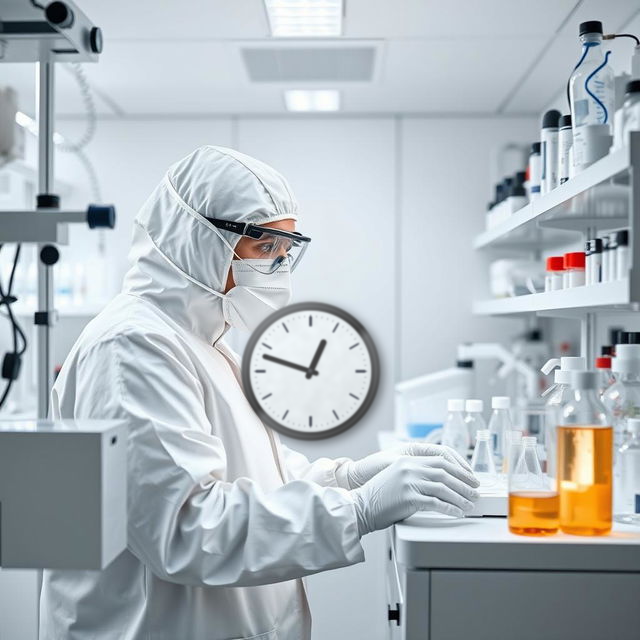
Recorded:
12.48
